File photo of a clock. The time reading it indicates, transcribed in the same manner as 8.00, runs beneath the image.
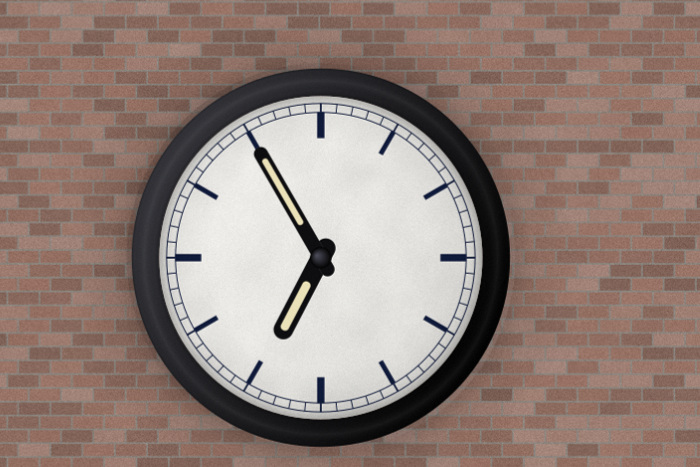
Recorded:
6.55
